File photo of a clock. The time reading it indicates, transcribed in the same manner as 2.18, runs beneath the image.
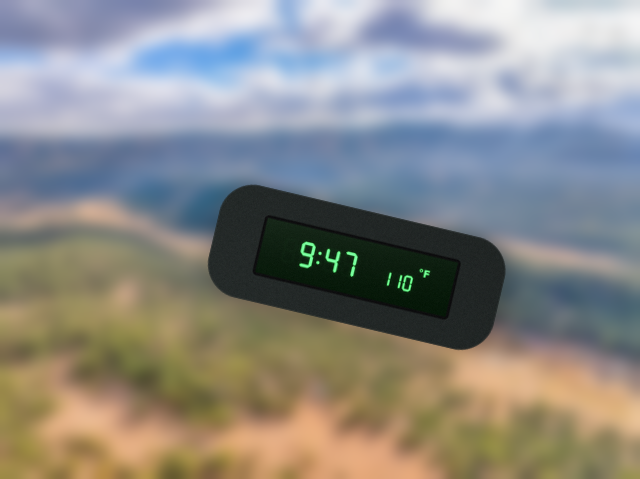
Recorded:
9.47
